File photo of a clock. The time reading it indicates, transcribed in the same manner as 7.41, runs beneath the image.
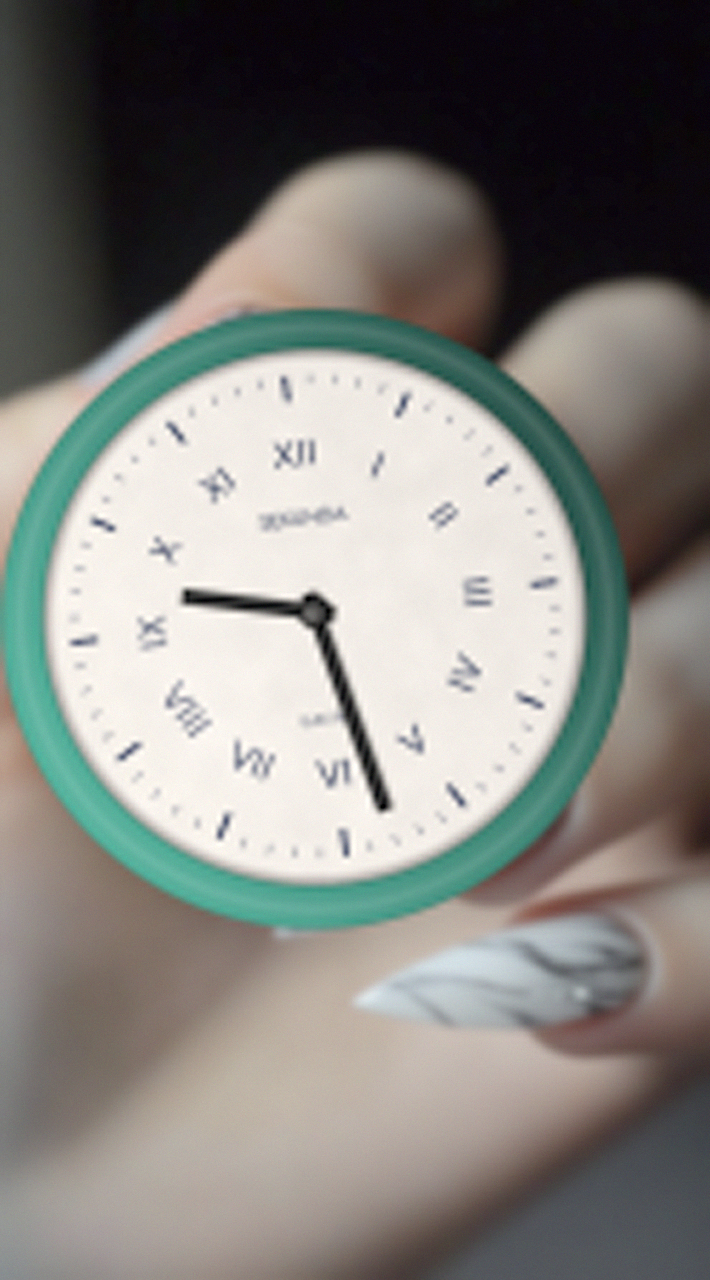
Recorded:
9.28
